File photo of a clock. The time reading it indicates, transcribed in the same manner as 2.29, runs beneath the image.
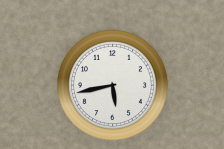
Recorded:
5.43
